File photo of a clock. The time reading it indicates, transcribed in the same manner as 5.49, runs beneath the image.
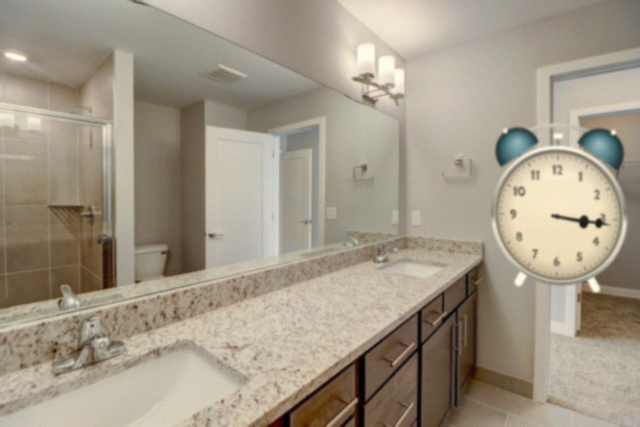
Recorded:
3.16
